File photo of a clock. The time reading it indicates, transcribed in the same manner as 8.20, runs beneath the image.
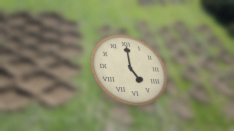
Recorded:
5.00
